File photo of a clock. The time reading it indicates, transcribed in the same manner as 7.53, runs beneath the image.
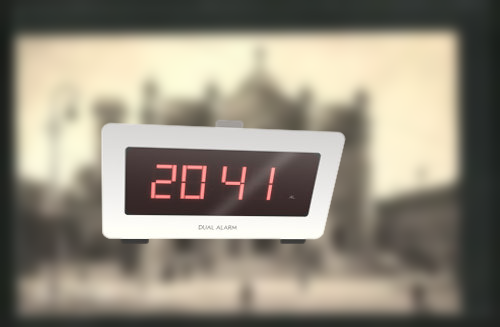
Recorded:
20.41
